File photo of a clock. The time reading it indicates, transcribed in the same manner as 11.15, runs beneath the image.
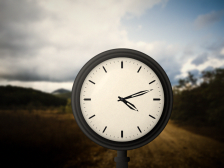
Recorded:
4.12
